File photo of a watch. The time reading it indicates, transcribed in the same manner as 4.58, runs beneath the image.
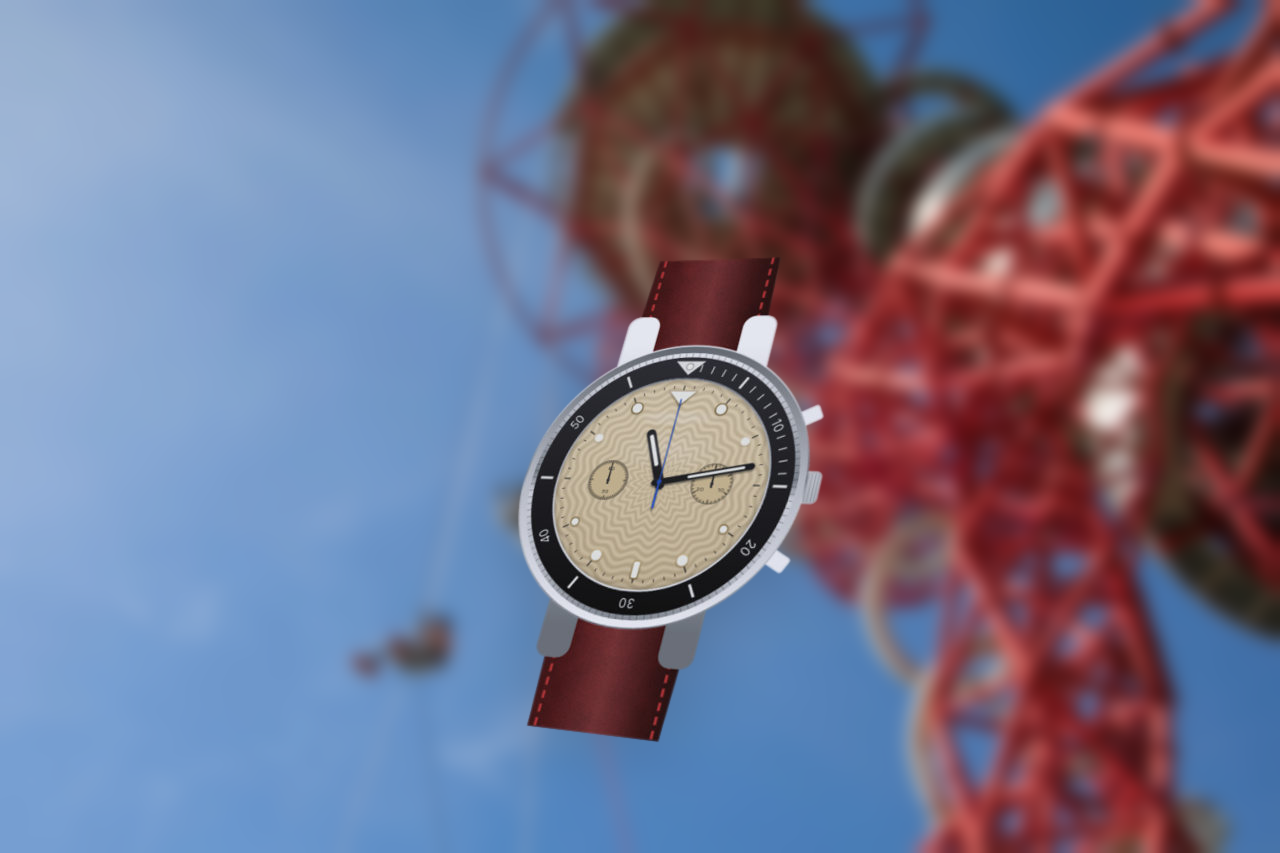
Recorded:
11.13
